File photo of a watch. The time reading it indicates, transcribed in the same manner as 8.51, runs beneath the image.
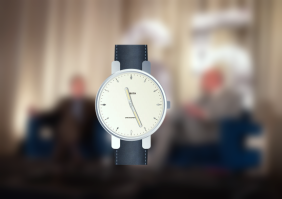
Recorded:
11.26
